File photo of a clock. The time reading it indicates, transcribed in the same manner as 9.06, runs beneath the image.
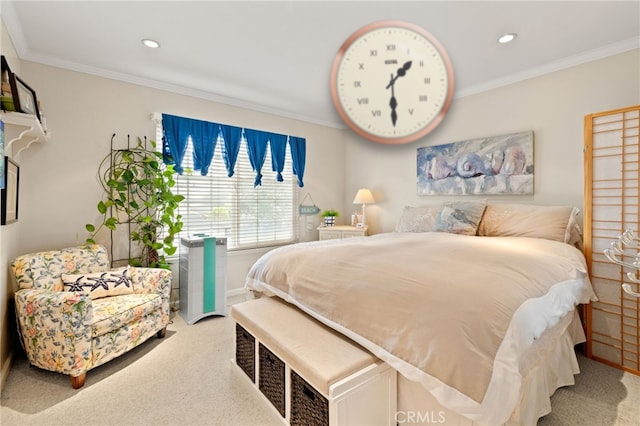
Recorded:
1.30
